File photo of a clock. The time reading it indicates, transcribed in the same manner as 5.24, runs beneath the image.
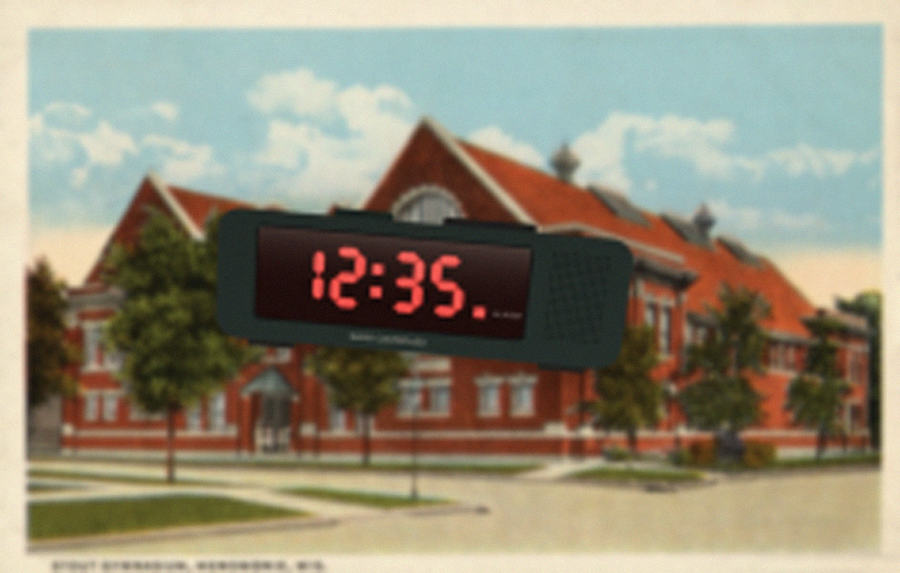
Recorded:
12.35
